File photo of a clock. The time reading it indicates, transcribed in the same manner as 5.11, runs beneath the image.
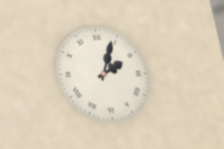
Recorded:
2.04
